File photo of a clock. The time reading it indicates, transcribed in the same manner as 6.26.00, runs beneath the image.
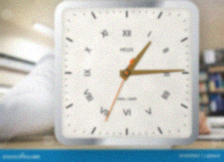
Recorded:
1.14.34
